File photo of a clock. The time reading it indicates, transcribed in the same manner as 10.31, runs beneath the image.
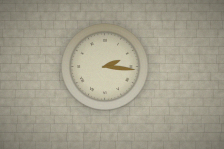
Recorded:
2.16
